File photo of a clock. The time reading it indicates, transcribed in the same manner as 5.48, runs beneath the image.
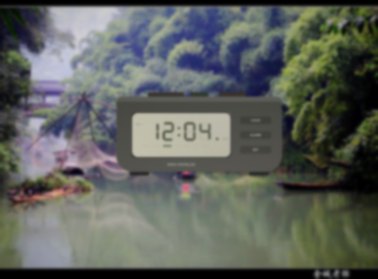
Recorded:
12.04
